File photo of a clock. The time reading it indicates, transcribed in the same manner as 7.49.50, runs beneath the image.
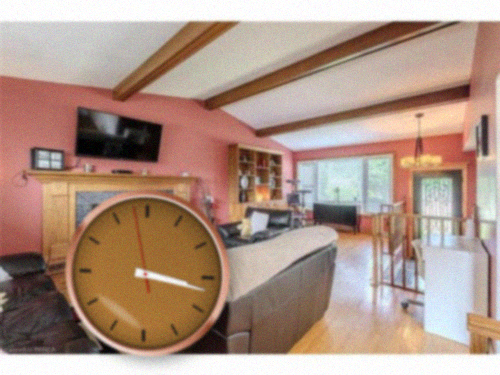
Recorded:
3.16.58
